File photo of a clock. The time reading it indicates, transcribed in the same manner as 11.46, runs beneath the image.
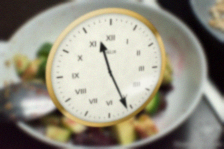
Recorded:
11.26
